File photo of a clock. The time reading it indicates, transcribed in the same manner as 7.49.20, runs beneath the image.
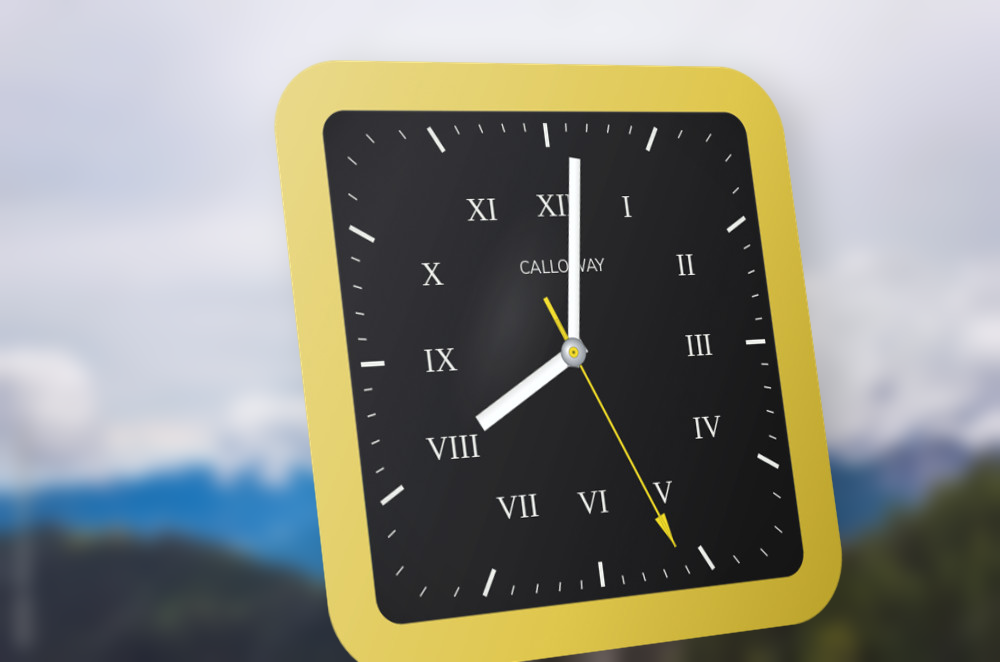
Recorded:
8.01.26
